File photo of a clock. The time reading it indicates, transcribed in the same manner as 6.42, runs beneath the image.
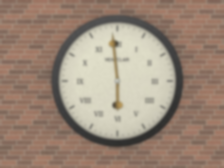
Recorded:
5.59
